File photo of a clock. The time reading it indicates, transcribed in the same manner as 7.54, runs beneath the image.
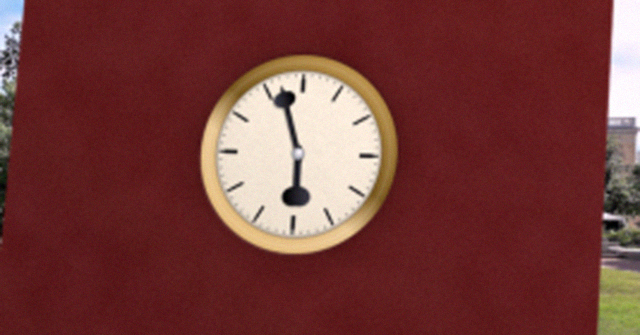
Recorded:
5.57
